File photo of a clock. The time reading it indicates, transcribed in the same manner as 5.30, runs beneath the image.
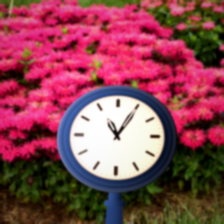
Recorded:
11.05
